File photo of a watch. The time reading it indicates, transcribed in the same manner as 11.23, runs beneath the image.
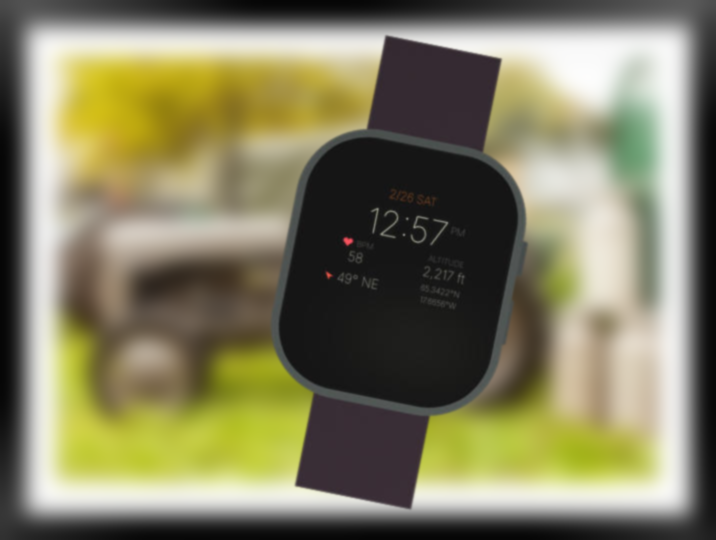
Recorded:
12.57
